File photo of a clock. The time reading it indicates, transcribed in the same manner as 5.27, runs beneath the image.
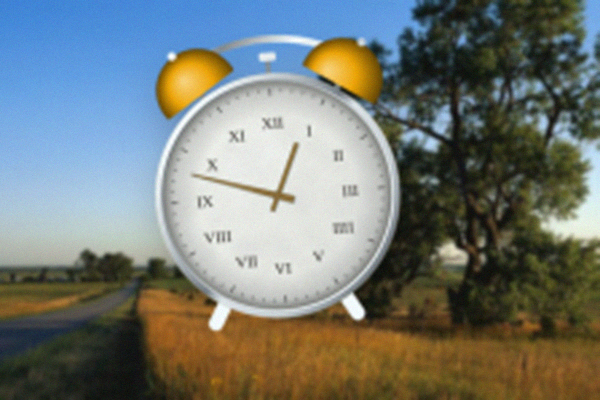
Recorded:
12.48
